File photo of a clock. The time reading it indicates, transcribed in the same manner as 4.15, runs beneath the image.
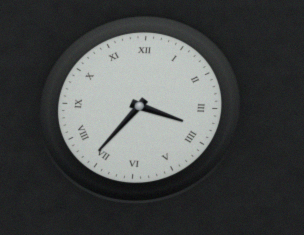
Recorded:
3.36
